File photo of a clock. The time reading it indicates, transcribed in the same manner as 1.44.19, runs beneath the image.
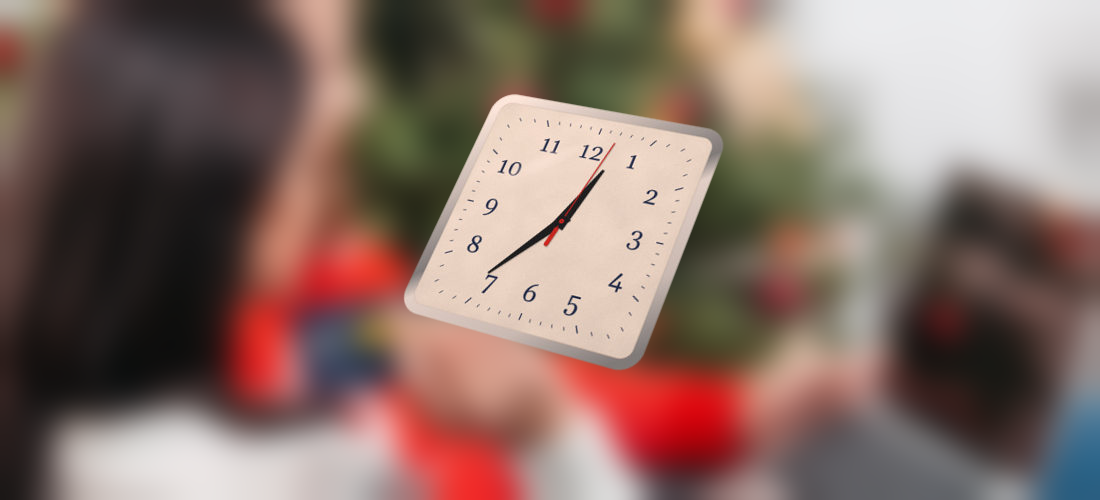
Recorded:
12.36.02
